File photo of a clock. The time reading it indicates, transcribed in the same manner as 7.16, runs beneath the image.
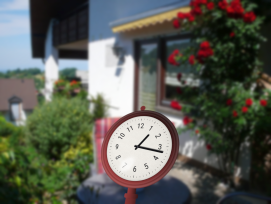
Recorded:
1.17
